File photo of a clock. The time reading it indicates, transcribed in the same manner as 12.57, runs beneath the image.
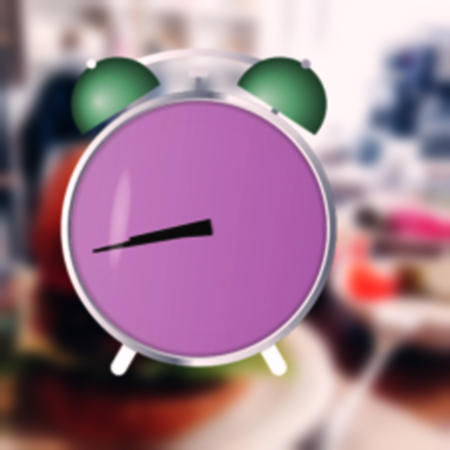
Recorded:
8.43
